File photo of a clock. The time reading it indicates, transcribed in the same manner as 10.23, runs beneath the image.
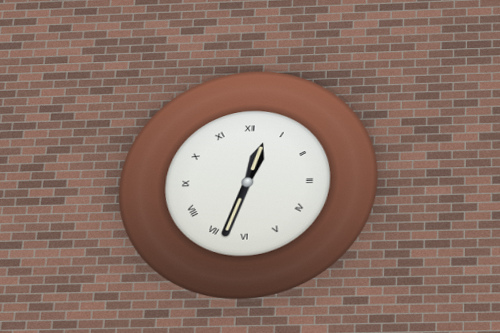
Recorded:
12.33
